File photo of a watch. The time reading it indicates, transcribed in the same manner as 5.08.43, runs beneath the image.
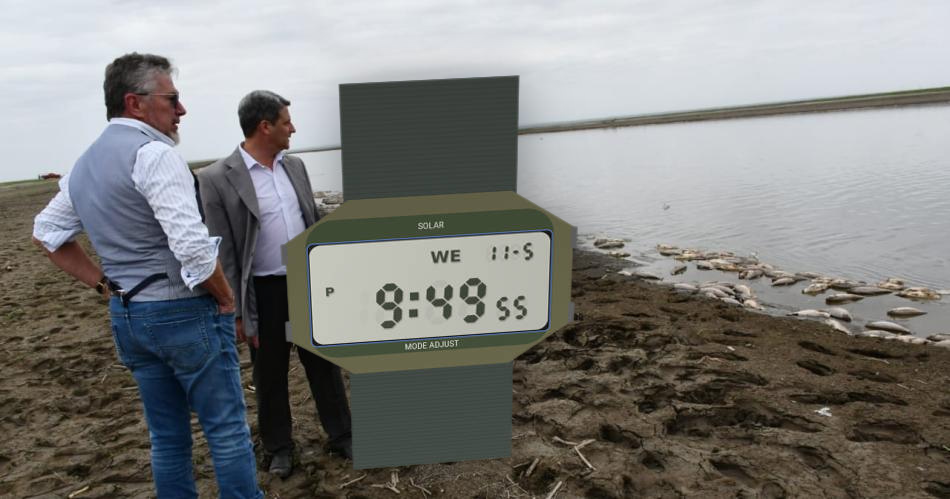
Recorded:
9.49.55
